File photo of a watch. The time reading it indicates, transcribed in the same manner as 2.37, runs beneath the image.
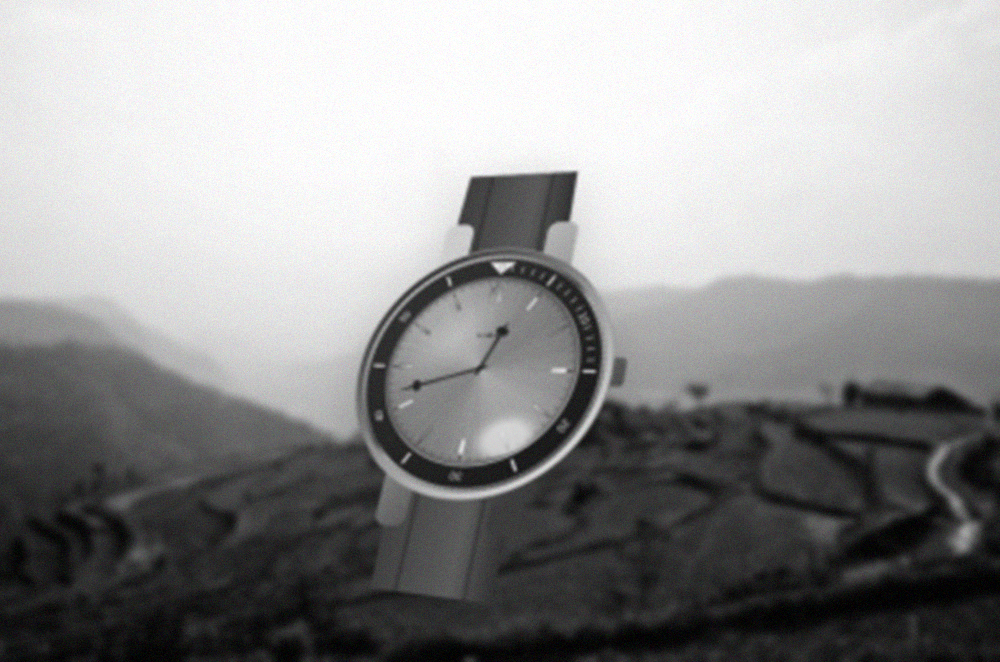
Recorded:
12.42
